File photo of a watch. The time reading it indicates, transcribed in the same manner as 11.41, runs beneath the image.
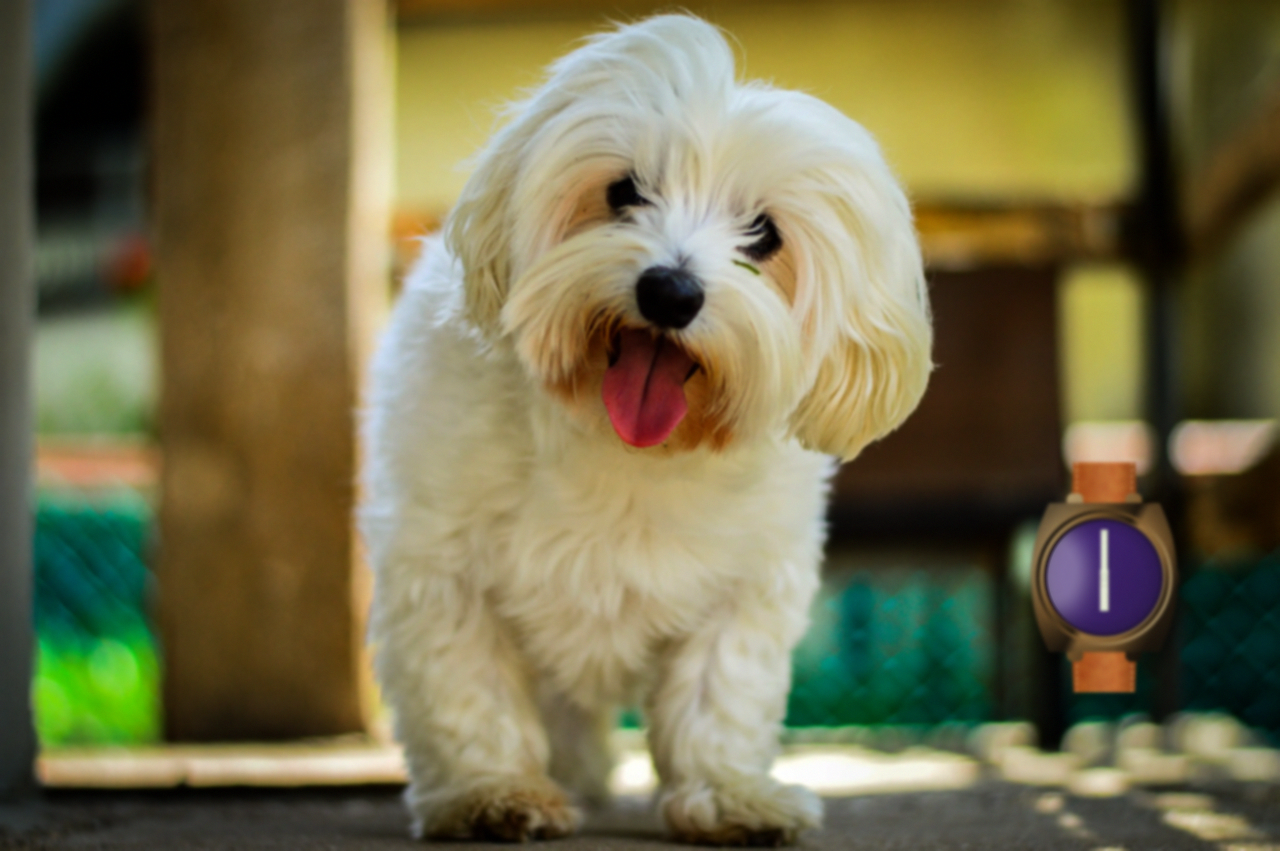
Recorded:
6.00
